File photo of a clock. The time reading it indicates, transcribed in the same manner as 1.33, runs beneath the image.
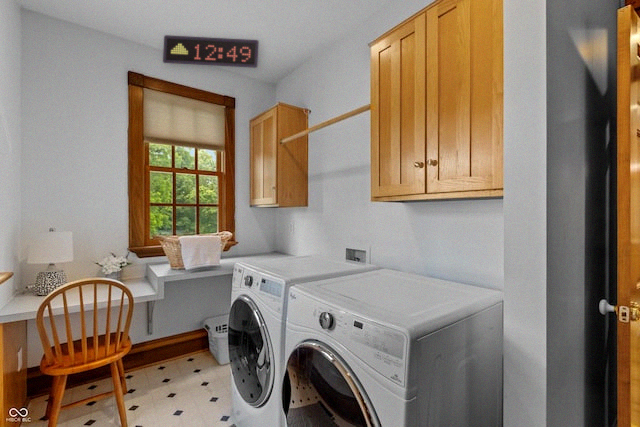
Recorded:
12.49
